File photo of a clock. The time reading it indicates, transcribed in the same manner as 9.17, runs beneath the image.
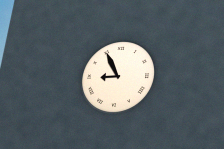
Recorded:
8.55
